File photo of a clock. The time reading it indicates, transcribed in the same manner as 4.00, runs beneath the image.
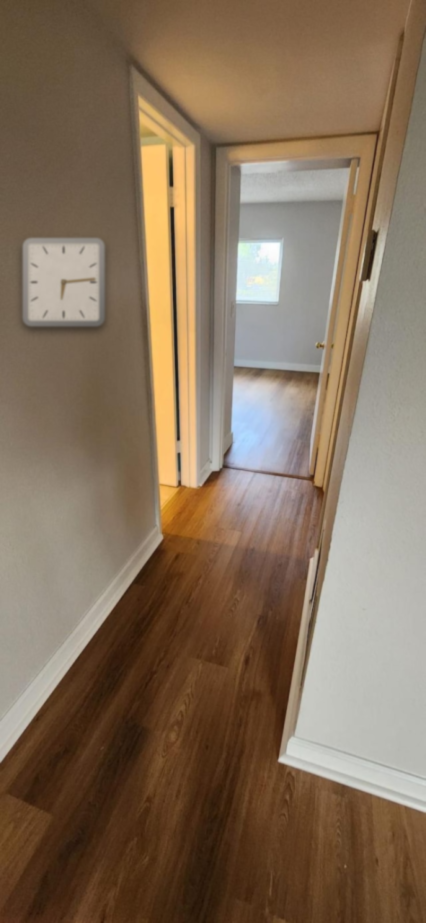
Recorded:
6.14
